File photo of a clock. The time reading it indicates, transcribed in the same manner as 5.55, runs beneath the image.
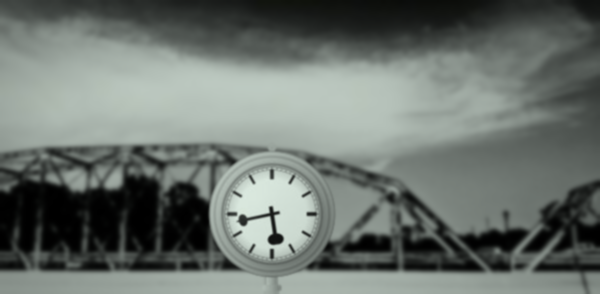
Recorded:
5.43
